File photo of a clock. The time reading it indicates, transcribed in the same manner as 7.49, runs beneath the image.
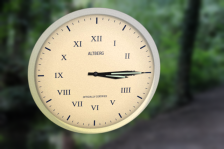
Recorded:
3.15
